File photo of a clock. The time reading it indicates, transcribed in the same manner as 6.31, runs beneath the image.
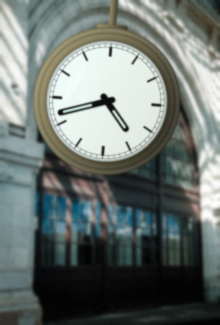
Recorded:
4.42
